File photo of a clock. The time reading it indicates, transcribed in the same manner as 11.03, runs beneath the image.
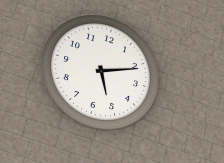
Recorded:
5.11
